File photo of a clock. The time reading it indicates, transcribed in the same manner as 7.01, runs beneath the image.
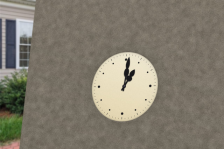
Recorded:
1.01
